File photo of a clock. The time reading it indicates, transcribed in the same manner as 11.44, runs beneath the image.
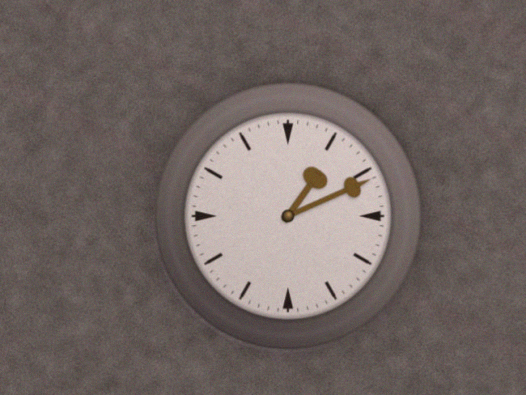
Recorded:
1.11
